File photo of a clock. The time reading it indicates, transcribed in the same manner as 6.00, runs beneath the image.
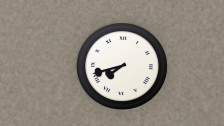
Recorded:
7.42
